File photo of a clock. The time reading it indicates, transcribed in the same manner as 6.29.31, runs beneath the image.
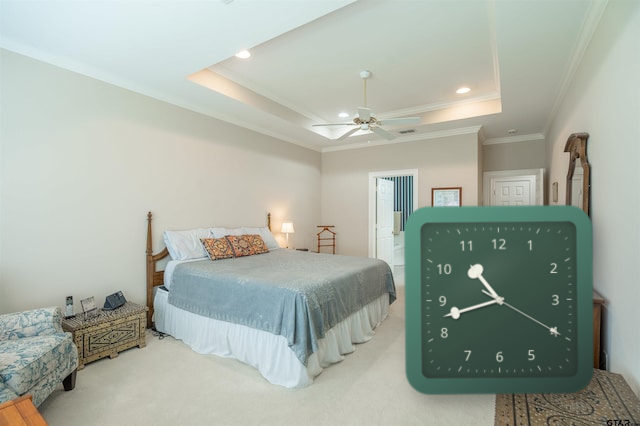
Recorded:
10.42.20
